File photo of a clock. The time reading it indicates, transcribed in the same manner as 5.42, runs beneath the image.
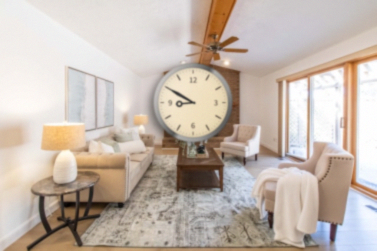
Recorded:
8.50
